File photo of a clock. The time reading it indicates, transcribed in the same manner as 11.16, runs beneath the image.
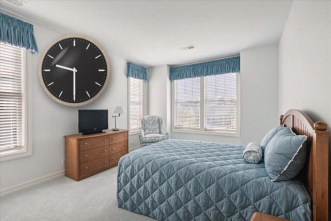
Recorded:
9.30
